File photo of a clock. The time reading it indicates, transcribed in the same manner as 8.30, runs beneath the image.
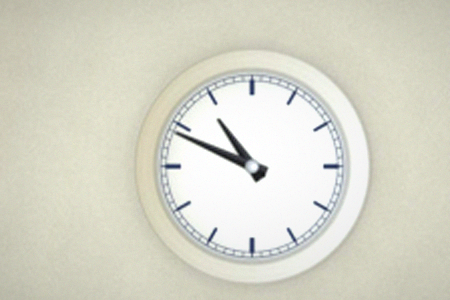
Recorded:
10.49
